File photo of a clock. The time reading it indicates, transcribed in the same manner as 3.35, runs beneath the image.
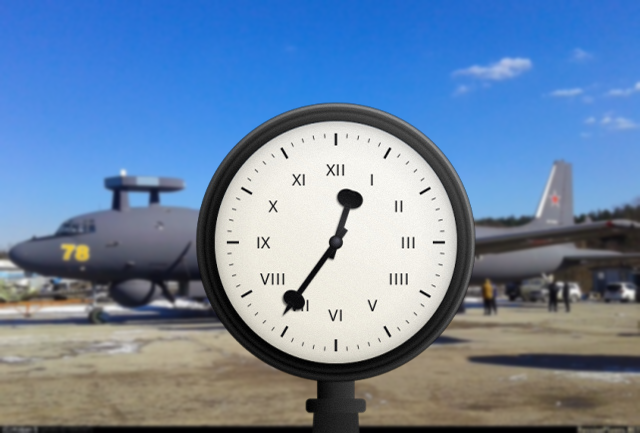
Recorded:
12.36
